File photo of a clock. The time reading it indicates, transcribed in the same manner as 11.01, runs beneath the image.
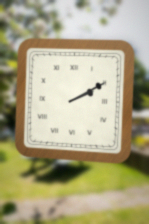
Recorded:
2.10
